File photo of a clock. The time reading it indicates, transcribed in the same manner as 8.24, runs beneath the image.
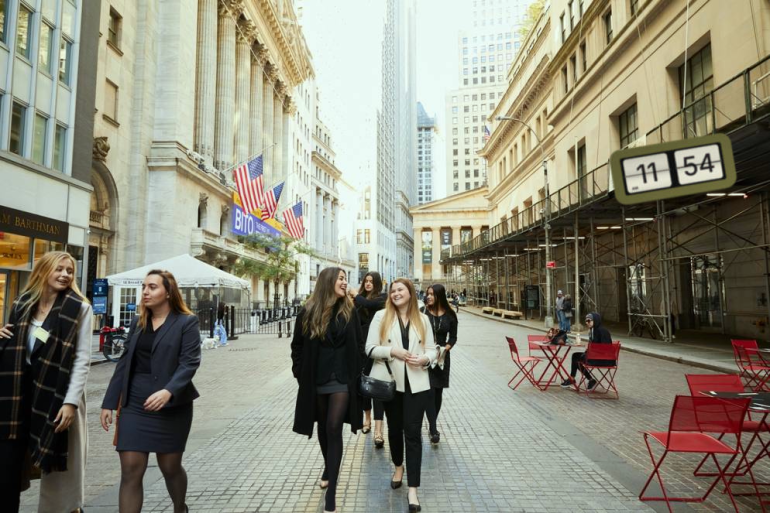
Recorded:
11.54
